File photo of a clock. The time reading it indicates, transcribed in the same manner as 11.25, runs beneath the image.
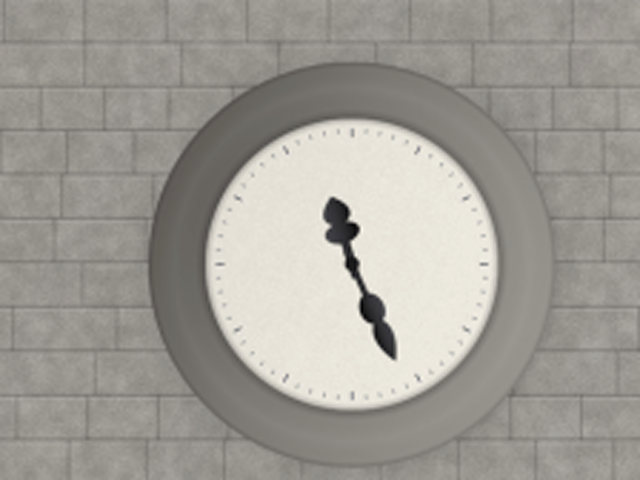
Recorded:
11.26
